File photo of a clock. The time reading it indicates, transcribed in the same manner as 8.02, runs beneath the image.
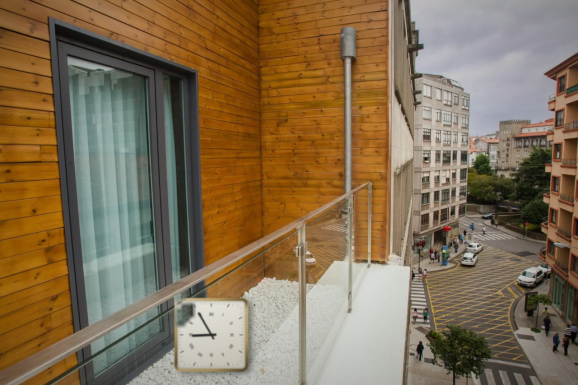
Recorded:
8.55
